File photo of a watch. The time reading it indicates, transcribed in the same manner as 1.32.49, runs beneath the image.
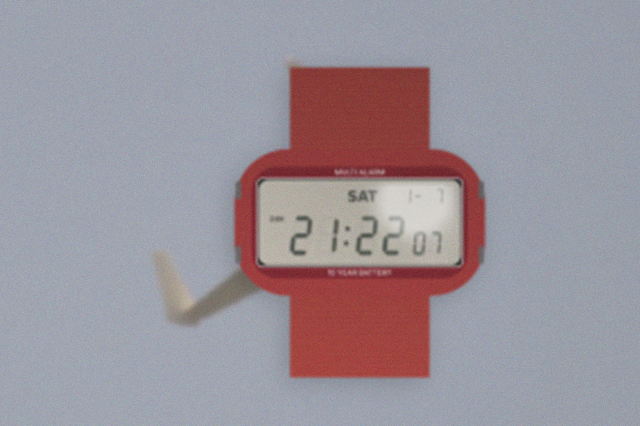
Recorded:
21.22.07
